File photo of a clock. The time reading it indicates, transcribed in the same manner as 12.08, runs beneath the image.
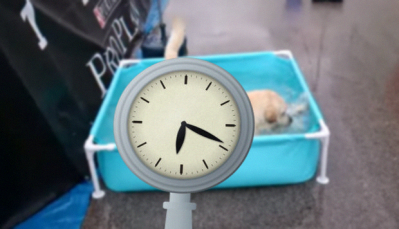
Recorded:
6.19
